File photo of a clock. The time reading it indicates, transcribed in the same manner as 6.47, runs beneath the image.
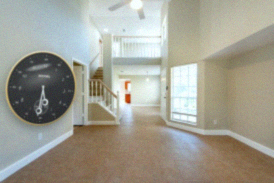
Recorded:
5.31
